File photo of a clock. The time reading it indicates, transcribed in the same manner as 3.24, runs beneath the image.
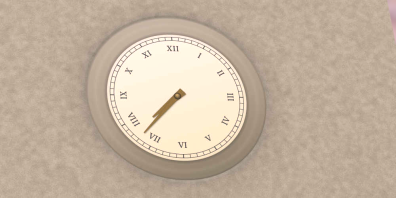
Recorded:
7.37
